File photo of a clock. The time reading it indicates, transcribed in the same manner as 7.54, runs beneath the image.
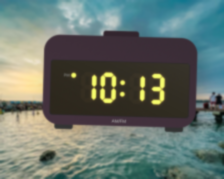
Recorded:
10.13
